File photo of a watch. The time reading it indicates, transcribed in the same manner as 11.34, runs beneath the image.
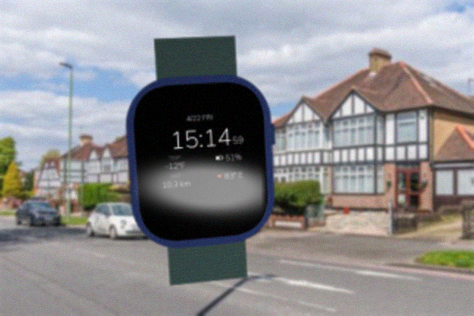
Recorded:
15.14
